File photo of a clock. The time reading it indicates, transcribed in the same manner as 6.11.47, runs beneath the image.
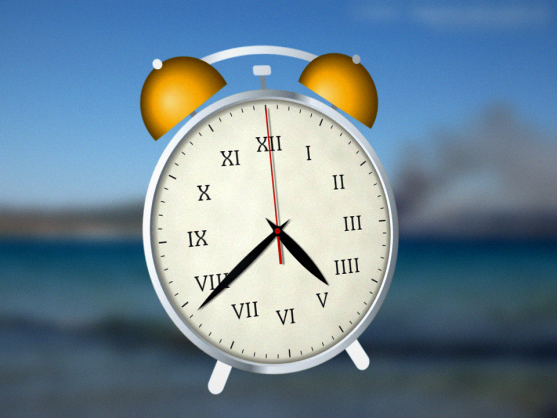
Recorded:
4.39.00
